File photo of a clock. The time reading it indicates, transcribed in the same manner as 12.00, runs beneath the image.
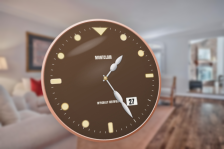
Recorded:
1.25
